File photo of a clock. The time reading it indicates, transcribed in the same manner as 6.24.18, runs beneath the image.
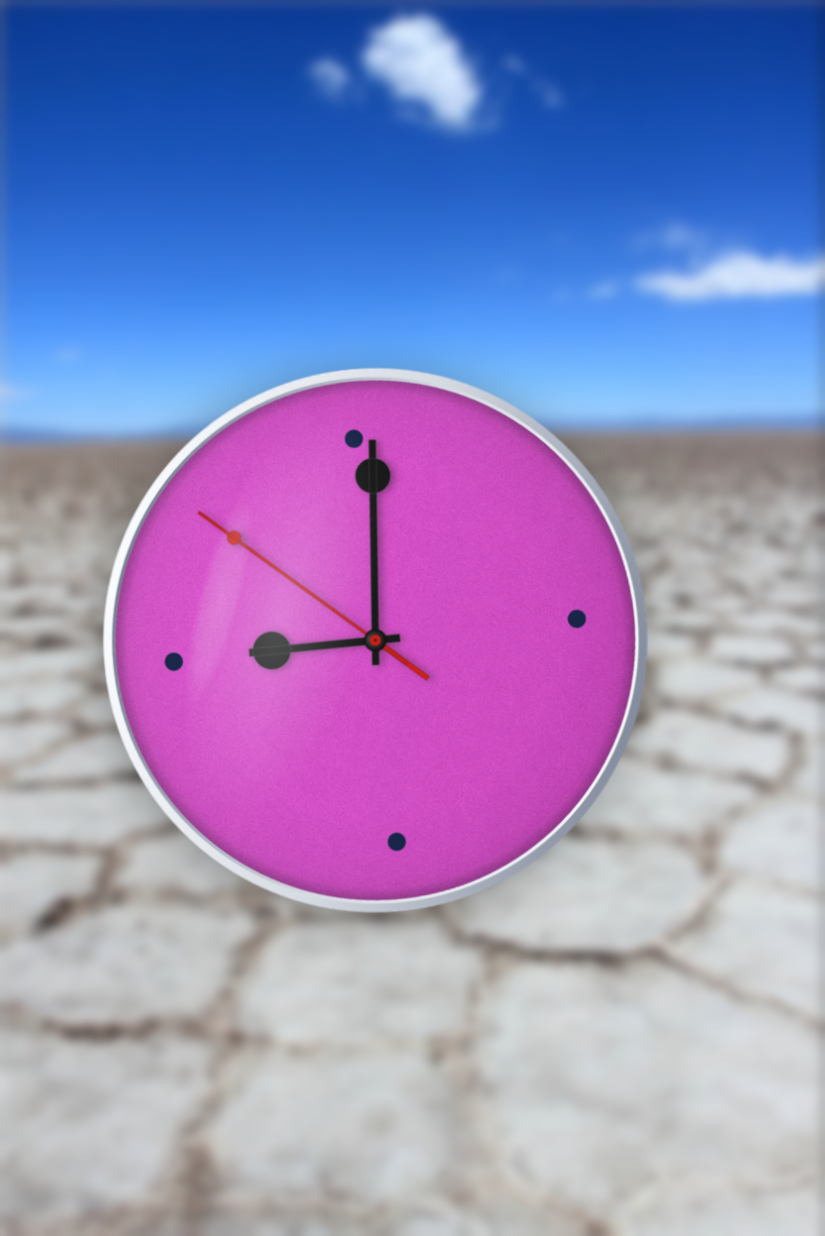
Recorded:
9.00.52
